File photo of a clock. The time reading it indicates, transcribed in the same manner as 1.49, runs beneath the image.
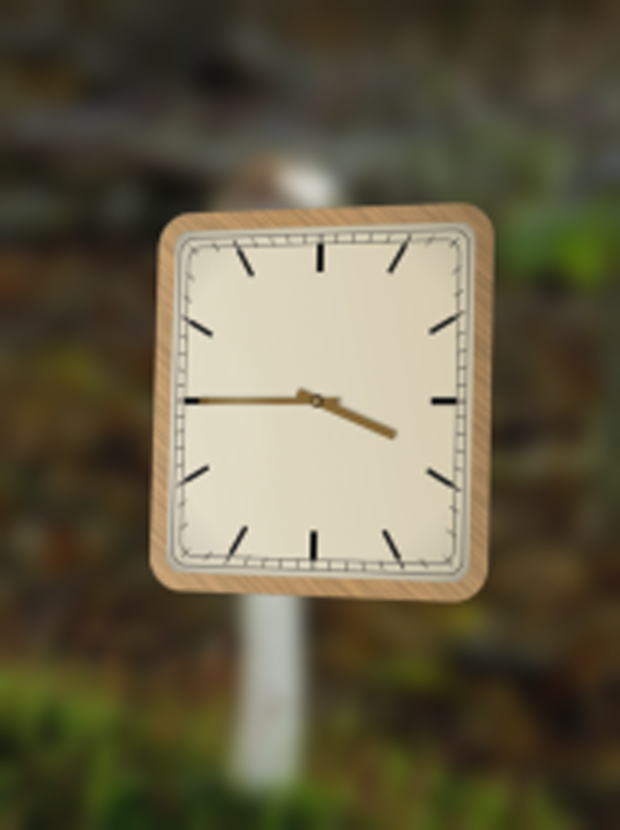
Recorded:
3.45
